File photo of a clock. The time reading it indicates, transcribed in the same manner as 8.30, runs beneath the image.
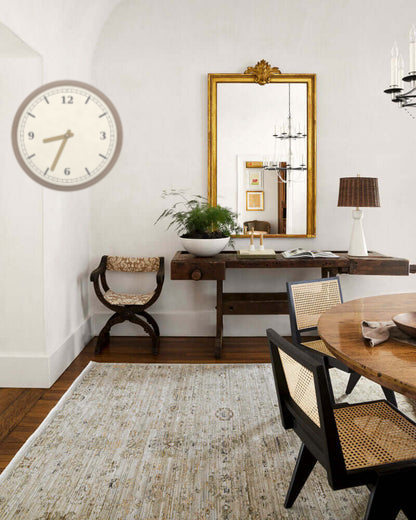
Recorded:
8.34
